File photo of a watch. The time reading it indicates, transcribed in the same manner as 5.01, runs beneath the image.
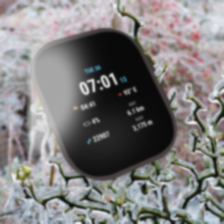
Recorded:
7.01
